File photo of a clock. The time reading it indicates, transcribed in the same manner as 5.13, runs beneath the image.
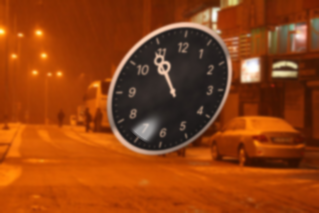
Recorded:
10.54
